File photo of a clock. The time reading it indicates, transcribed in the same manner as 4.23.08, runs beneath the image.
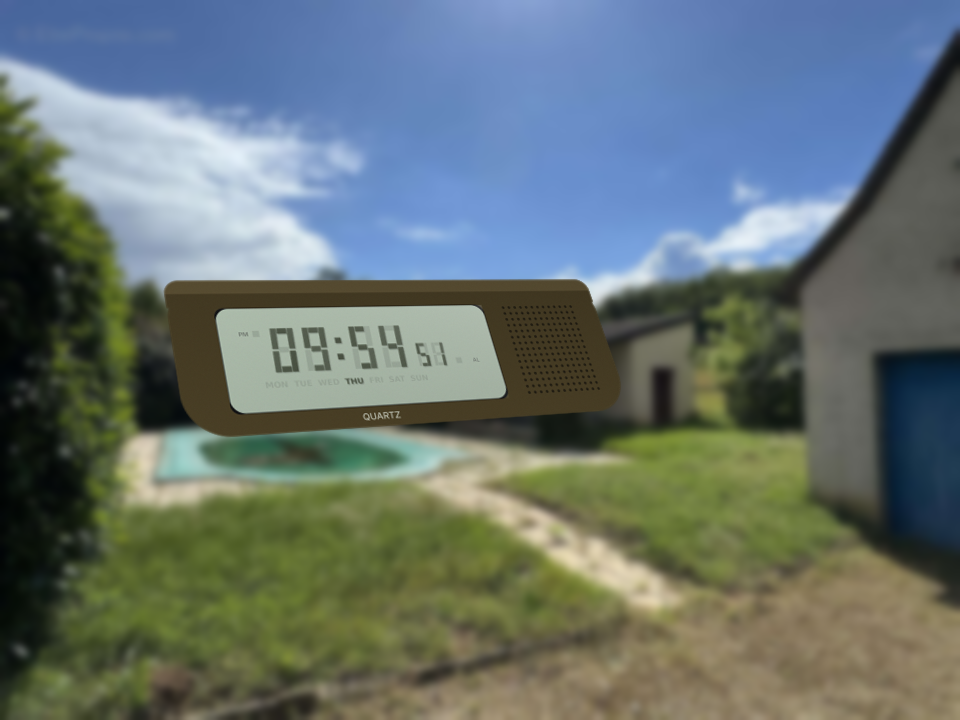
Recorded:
9.54.51
